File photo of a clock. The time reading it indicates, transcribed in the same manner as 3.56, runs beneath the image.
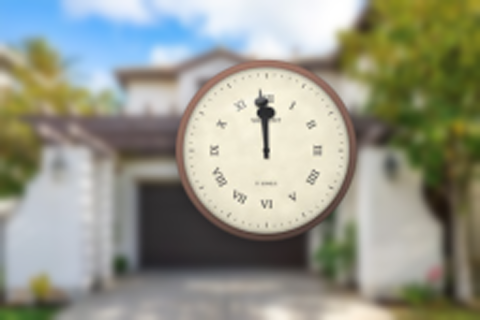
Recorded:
11.59
